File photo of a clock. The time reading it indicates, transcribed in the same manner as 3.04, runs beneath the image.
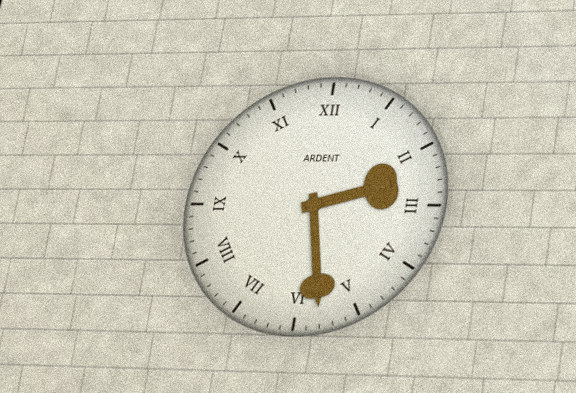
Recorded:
2.28
